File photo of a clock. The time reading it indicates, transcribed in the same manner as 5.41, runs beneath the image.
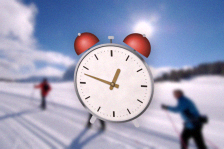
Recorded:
12.48
